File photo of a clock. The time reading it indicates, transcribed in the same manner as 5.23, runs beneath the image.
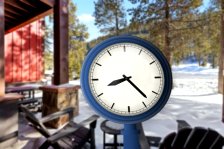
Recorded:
8.23
